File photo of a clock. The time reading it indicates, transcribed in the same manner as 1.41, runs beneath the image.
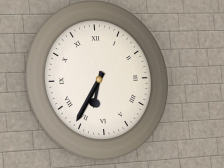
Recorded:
6.36
